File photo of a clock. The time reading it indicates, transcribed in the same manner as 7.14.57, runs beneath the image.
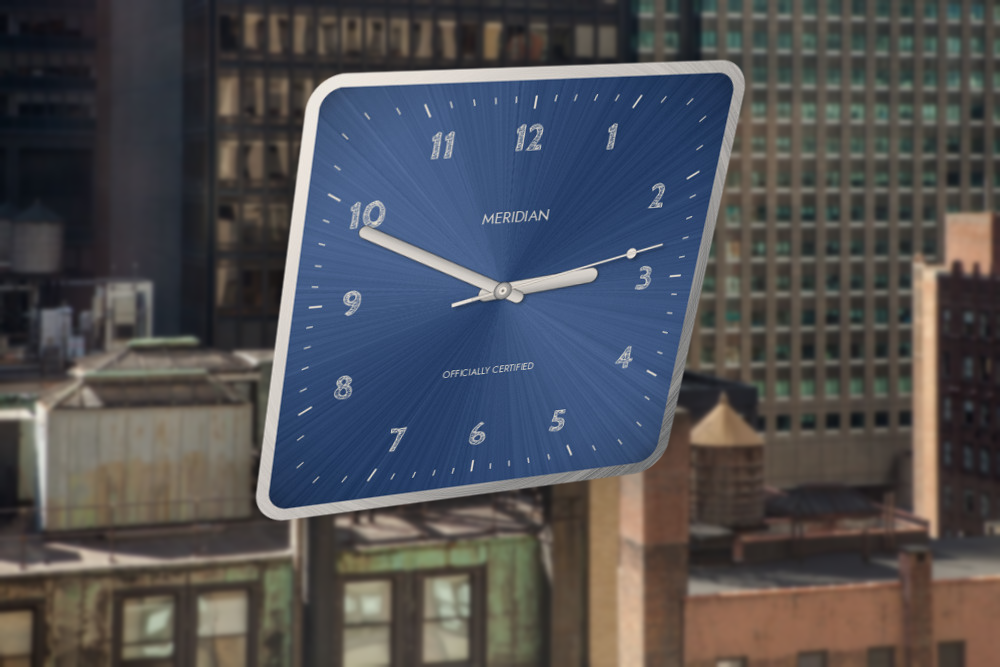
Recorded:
2.49.13
